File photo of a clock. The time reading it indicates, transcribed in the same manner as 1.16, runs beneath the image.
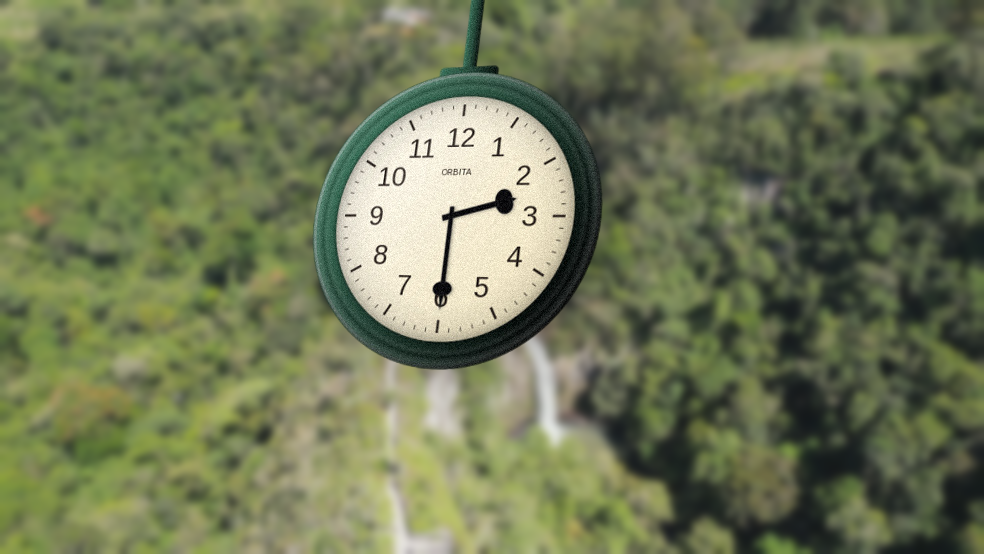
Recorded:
2.30
